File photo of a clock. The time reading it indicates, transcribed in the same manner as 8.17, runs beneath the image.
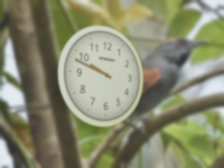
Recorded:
9.48
